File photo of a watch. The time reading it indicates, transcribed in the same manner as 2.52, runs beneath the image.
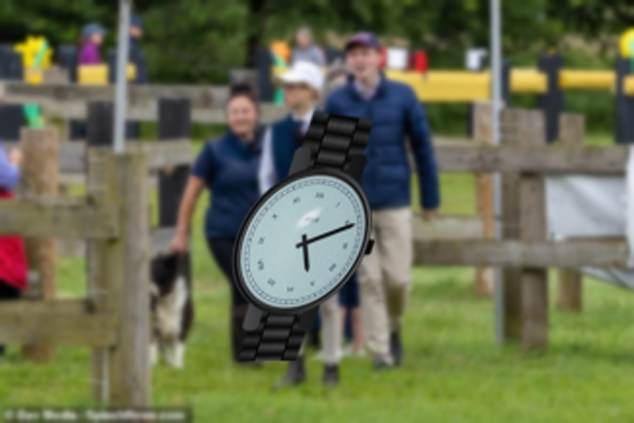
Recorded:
5.11
